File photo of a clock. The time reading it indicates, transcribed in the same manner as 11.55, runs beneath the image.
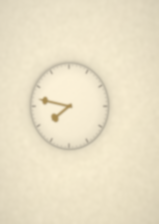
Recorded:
7.47
